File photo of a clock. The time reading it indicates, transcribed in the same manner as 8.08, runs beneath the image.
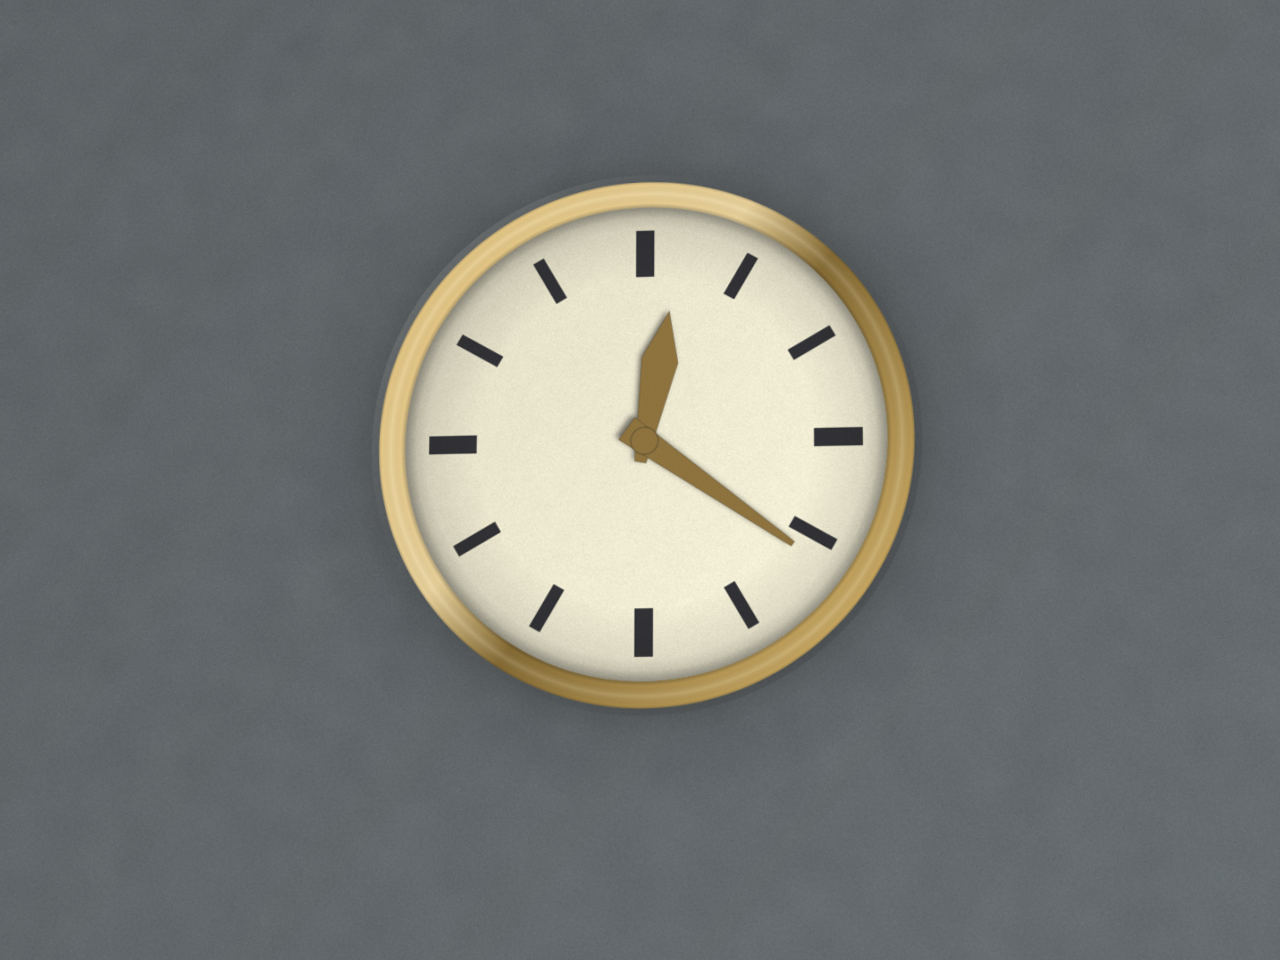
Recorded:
12.21
